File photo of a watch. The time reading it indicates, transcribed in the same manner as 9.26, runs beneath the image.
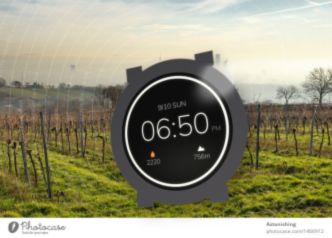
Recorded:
6.50
